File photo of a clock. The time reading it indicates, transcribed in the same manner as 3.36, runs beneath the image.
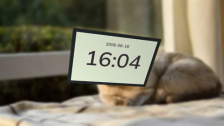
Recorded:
16.04
